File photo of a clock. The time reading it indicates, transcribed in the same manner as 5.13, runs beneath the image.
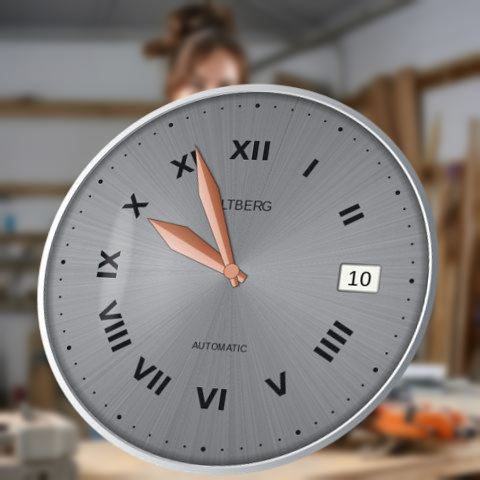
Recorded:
9.56
